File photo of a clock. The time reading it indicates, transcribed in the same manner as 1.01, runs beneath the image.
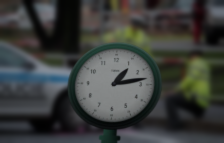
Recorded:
1.13
